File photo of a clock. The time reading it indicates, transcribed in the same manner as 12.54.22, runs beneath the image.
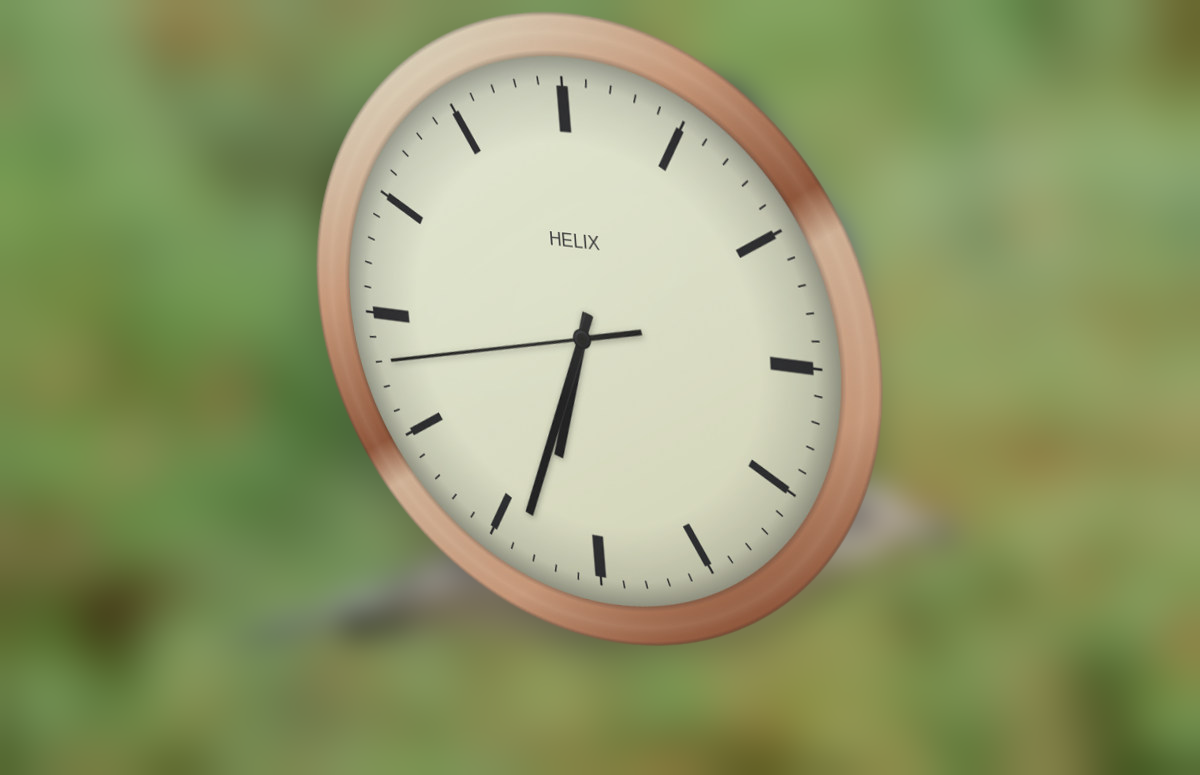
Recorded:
6.33.43
